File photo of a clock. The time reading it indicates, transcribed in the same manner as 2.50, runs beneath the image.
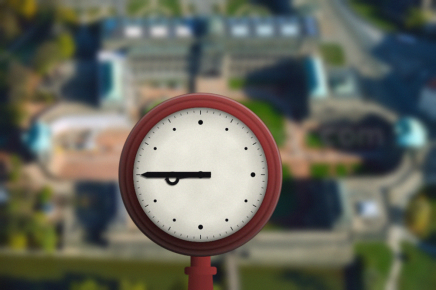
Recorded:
8.45
